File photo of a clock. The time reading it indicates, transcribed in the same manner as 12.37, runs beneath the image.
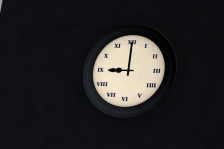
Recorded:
9.00
